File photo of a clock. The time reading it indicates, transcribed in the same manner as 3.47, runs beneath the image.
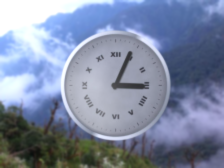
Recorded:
3.04
